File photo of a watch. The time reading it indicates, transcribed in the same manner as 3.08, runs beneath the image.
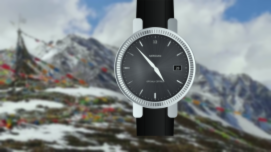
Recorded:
4.53
